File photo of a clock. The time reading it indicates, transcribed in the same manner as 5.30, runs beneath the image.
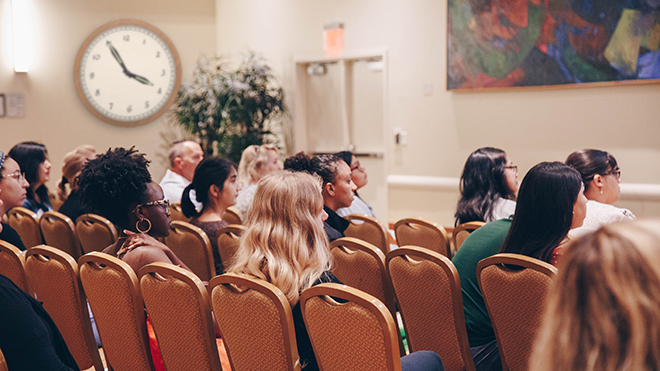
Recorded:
3.55
